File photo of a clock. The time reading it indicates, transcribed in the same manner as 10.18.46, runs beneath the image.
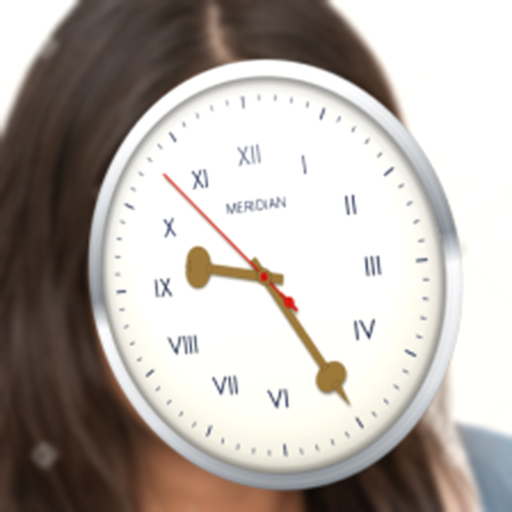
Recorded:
9.24.53
